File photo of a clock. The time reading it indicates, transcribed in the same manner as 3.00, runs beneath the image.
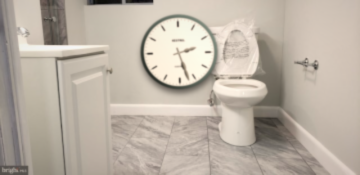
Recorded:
2.27
